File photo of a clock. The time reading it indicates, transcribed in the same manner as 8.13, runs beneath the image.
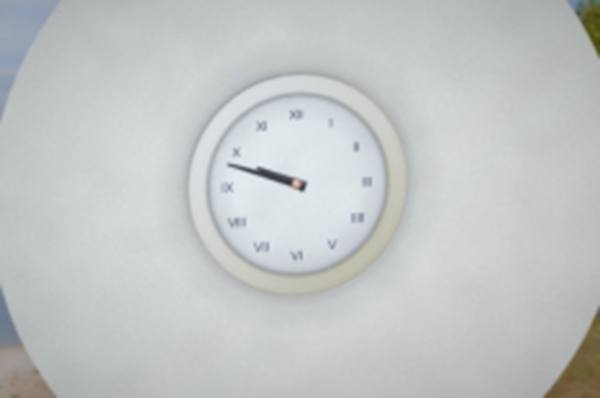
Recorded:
9.48
